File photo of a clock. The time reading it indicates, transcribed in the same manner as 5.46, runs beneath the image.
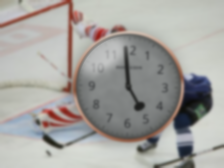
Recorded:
4.59
